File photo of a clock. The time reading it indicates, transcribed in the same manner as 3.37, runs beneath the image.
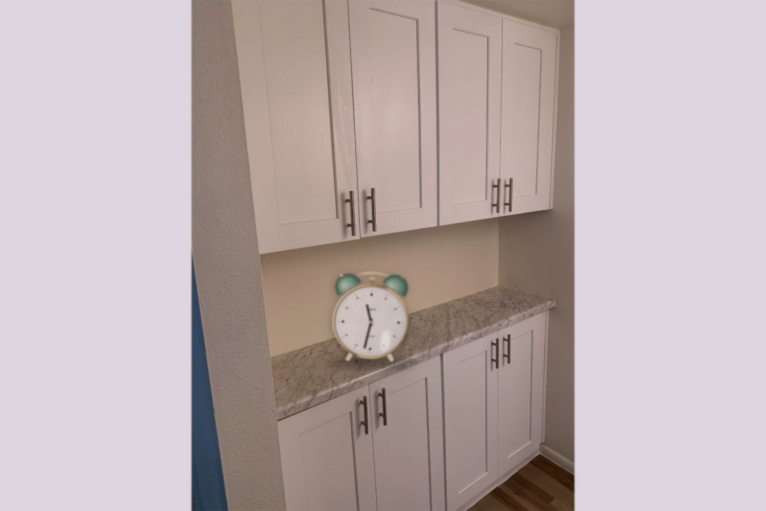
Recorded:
11.32
